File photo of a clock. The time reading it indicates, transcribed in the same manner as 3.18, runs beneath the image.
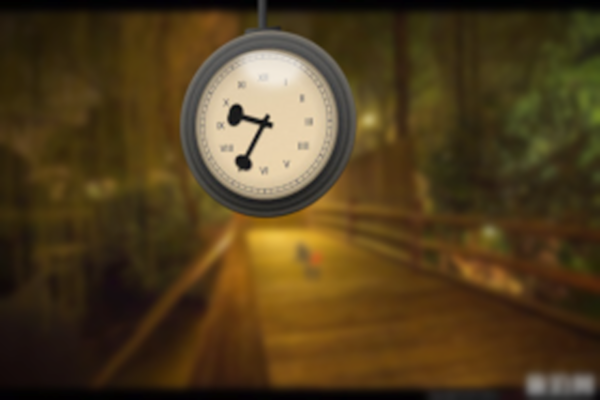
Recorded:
9.35
